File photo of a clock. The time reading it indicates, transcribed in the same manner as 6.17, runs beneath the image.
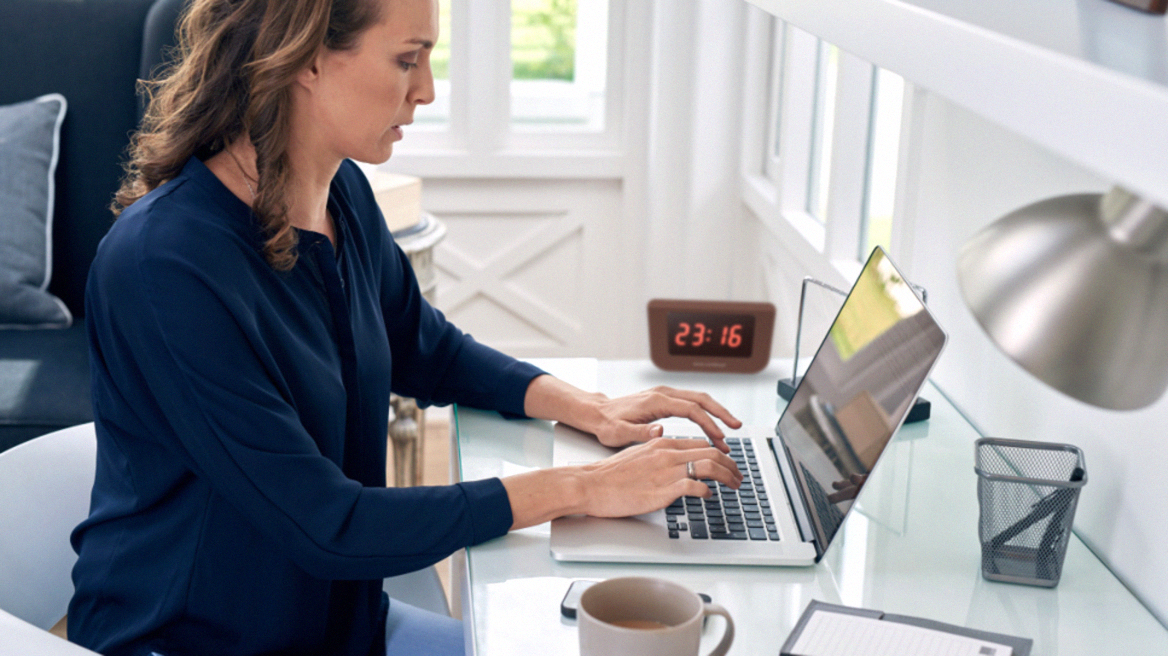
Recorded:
23.16
